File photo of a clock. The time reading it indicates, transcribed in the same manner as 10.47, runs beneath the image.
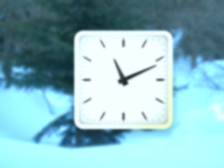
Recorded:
11.11
